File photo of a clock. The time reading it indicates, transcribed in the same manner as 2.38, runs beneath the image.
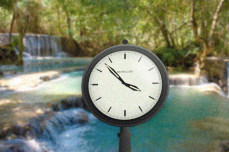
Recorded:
3.53
